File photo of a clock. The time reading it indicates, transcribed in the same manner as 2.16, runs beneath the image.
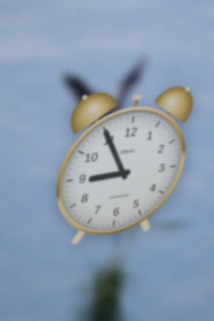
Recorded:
8.55
